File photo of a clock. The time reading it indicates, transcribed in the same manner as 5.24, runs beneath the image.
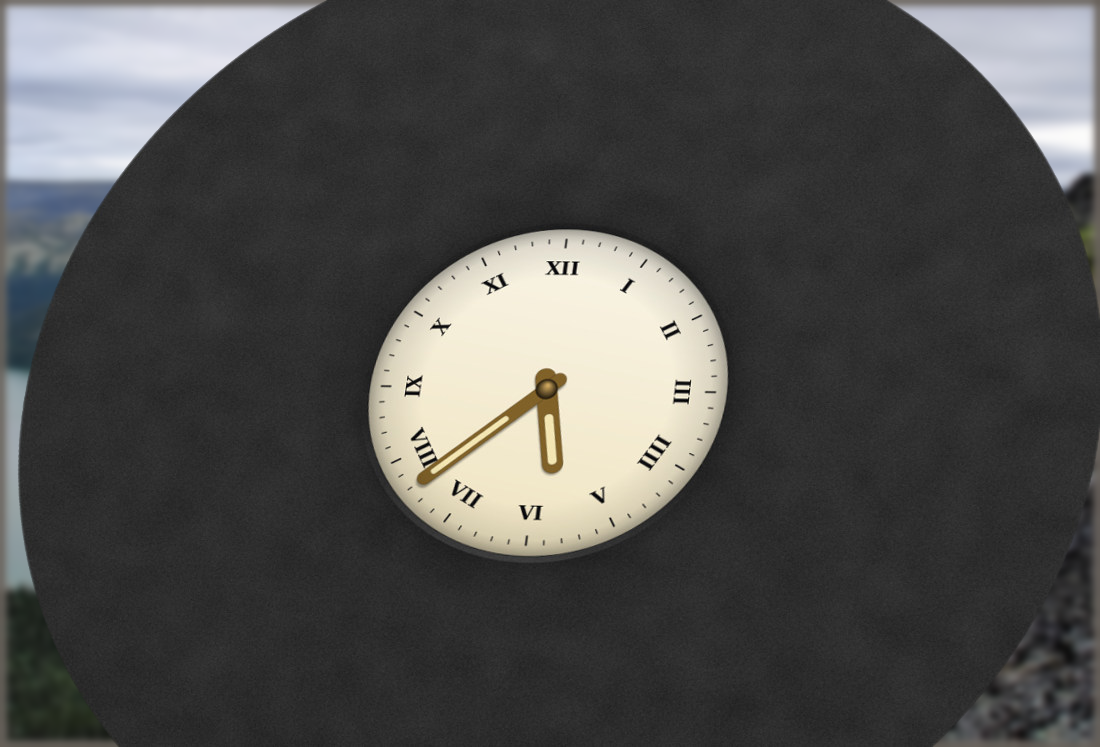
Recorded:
5.38
